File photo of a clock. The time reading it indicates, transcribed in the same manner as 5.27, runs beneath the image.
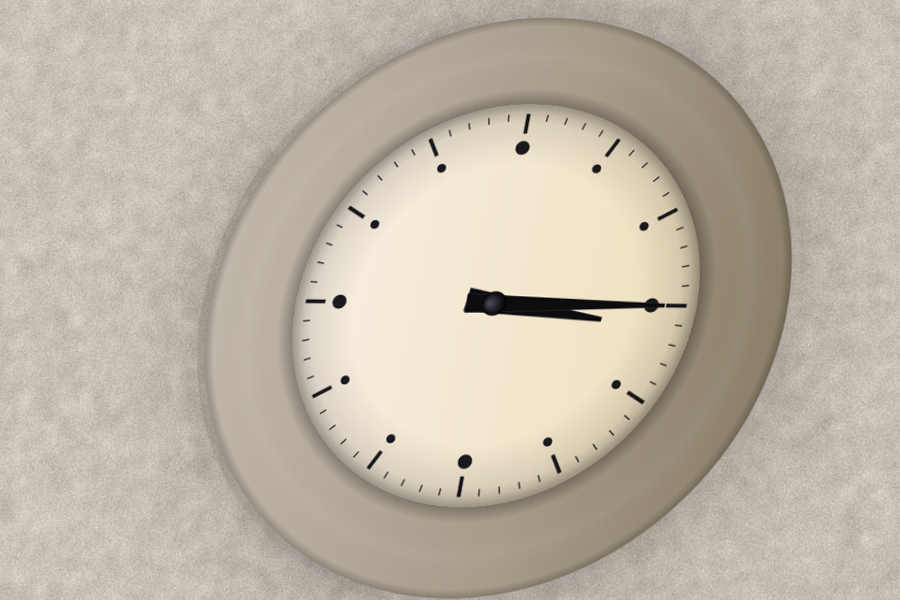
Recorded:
3.15
